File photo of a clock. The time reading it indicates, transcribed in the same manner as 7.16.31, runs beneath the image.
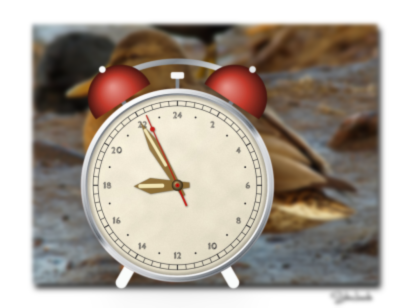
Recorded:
17.54.56
